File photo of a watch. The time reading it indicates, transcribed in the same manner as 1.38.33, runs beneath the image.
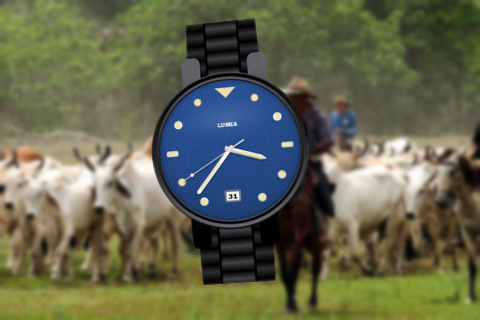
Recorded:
3.36.40
